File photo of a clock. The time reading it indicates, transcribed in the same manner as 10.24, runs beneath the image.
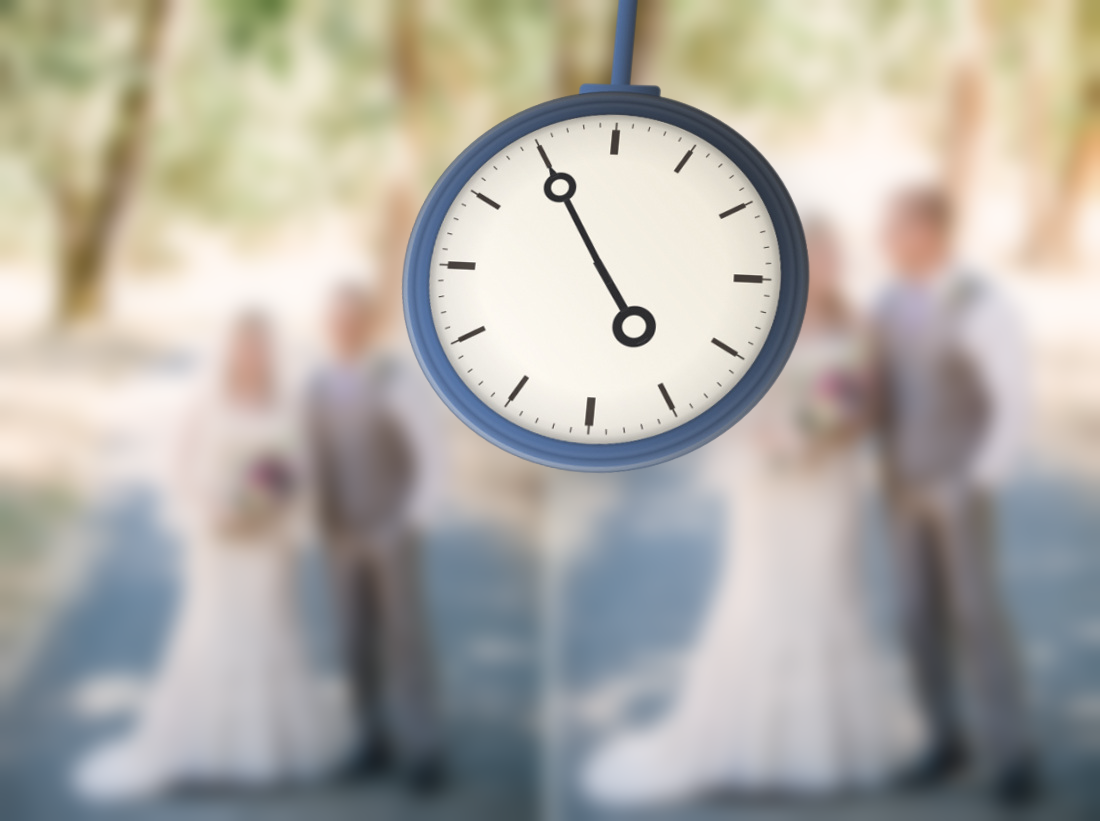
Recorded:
4.55
